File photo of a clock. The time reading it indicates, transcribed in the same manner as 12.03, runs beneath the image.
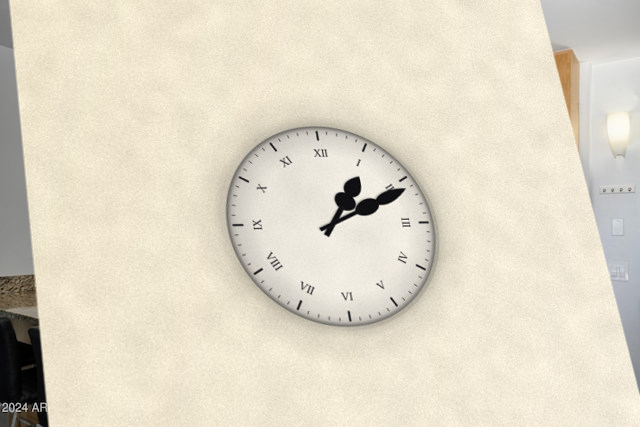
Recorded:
1.11
